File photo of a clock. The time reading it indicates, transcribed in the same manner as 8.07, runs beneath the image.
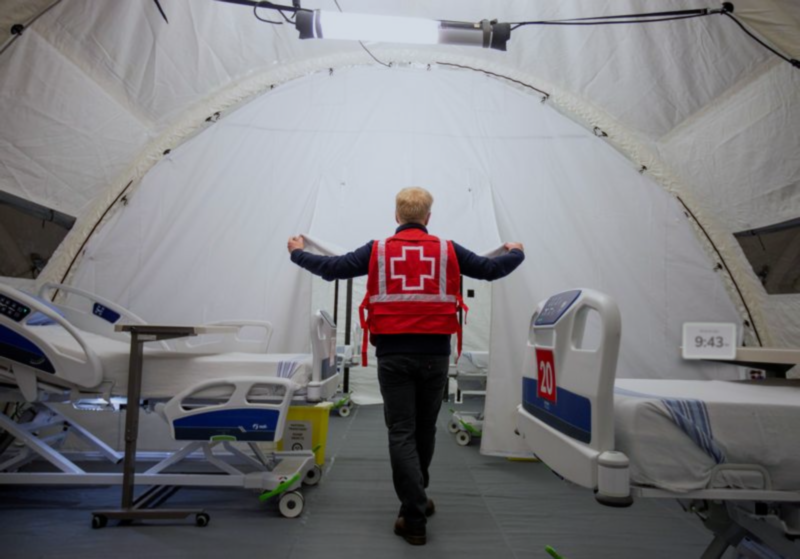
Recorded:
9.43
